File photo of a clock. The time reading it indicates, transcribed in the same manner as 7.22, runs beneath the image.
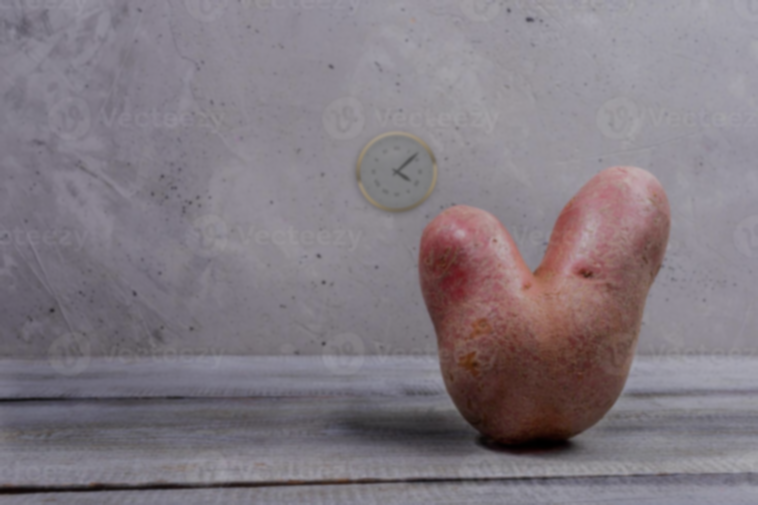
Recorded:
4.08
